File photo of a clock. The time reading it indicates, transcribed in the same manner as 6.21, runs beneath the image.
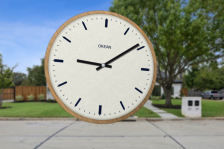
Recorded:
9.09
